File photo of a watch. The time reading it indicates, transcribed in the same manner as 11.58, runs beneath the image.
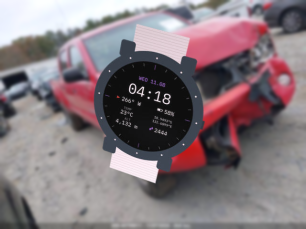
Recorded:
4.18
